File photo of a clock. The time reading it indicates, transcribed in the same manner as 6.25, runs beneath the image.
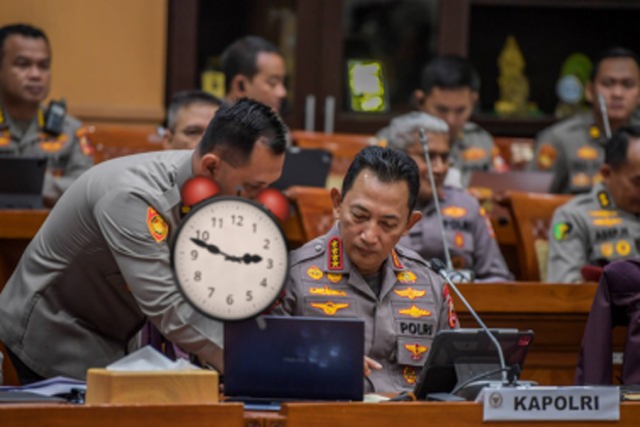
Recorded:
2.48
